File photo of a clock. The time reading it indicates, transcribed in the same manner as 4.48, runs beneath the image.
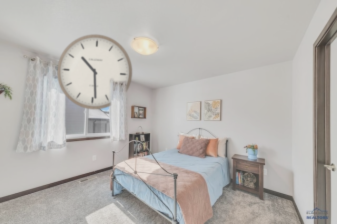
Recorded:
10.29
